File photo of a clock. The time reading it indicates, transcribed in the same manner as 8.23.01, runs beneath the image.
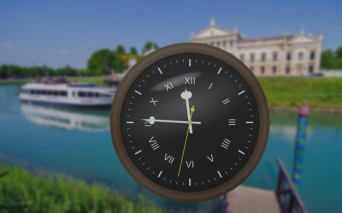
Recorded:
11.45.32
